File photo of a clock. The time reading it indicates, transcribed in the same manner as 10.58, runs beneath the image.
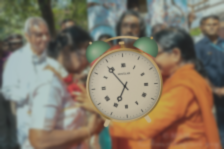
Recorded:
6.54
